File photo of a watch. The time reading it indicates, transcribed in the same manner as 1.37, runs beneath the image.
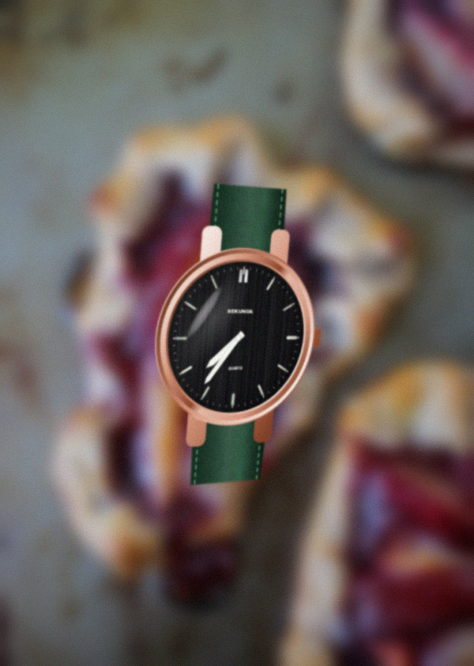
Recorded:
7.36
